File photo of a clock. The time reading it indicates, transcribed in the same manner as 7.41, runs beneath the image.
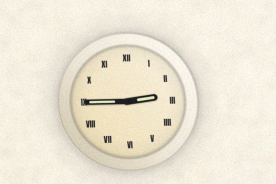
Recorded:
2.45
